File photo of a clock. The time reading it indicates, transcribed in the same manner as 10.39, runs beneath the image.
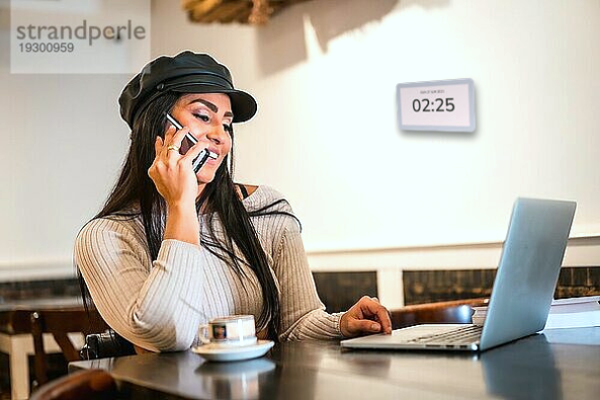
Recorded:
2.25
